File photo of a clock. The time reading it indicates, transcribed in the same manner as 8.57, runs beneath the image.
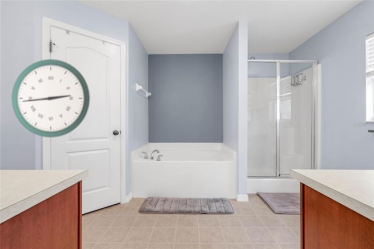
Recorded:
2.44
